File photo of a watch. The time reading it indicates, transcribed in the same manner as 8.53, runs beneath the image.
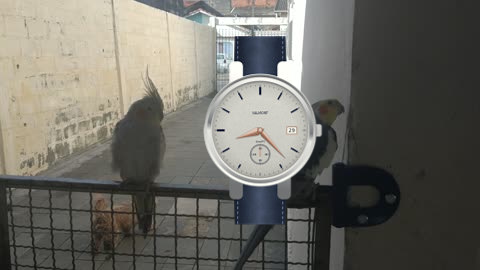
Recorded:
8.23
